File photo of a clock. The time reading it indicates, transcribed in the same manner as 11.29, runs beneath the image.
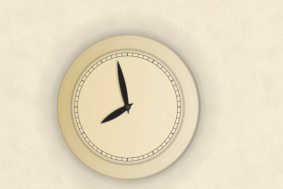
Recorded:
7.58
